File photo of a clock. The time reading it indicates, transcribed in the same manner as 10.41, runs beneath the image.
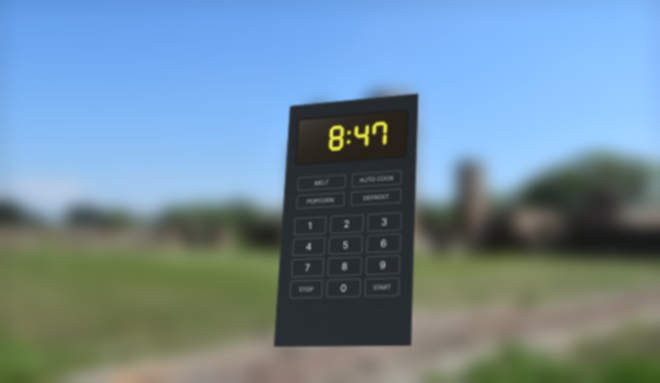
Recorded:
8.47
